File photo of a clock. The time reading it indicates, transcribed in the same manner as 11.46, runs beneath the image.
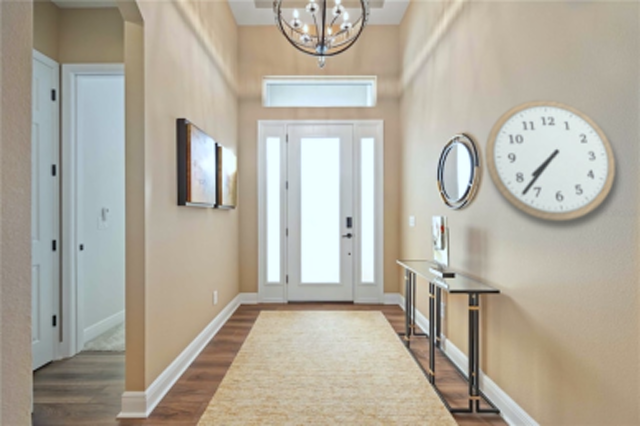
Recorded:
7.37
